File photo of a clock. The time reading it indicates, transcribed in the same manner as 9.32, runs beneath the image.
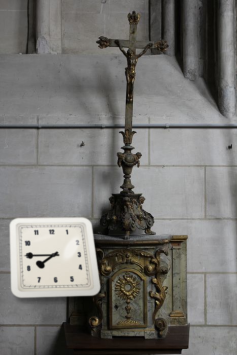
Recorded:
7.45
